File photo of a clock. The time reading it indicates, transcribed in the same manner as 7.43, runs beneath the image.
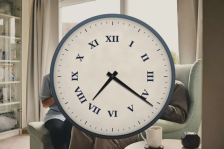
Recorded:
7.21
